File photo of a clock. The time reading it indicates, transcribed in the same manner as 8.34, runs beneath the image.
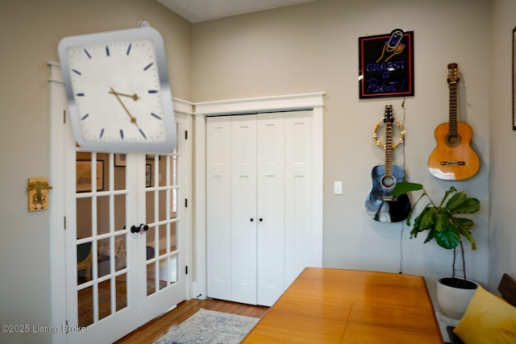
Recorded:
3.25
